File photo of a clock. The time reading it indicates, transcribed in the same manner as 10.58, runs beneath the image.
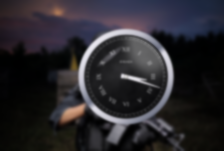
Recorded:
3.18
